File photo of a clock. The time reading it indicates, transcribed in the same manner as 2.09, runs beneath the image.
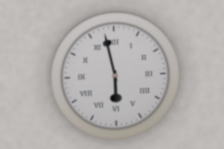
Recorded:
5.58
